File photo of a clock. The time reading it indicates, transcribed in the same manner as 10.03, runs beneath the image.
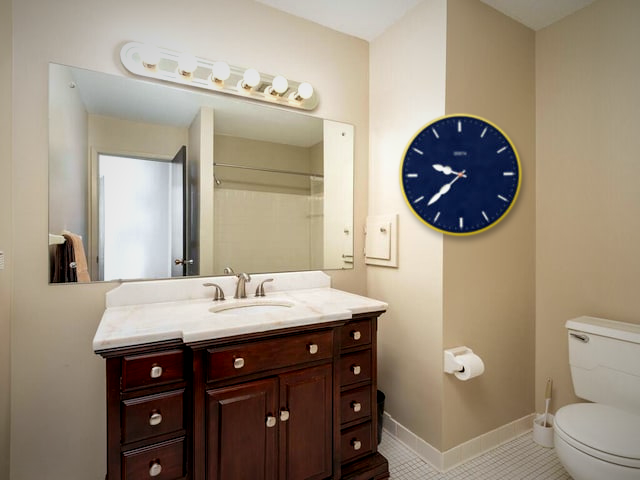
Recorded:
9.38
